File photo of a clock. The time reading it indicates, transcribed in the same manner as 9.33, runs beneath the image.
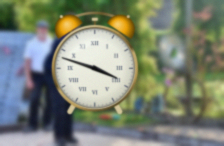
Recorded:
3.48
